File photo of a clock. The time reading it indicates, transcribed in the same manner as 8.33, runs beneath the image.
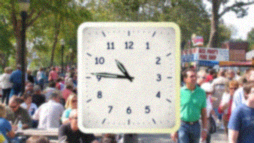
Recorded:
10.46
